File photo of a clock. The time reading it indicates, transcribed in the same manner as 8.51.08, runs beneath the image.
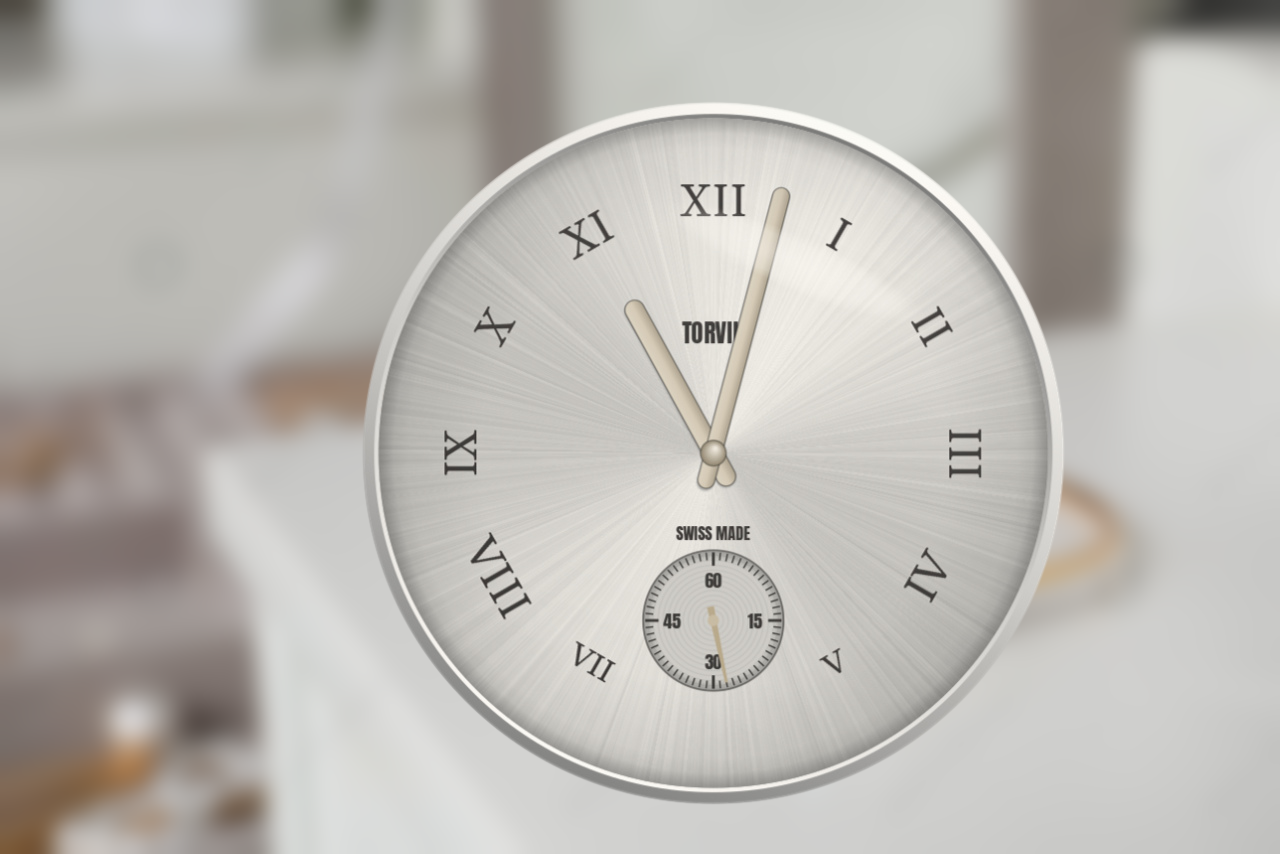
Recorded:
11.02.28
